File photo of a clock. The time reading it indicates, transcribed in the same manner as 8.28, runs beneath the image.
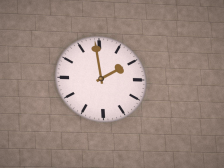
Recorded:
1.59
